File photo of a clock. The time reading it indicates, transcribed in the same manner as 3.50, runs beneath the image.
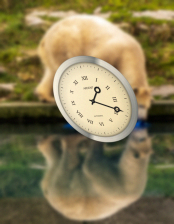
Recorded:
1.19
